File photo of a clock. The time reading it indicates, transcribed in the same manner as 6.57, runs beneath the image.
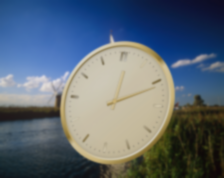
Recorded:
12.11
